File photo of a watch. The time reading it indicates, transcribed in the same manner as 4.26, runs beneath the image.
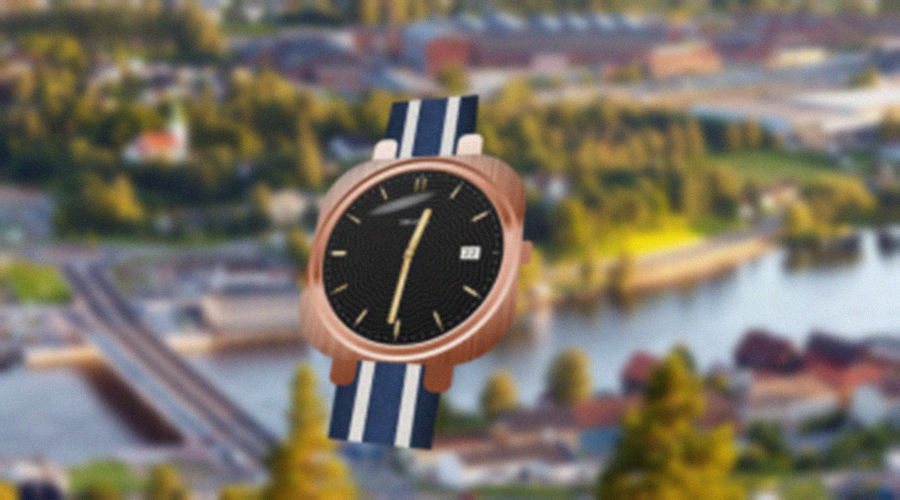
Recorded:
12.31
